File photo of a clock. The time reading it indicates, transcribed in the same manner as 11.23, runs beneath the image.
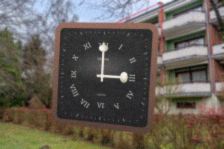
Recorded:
3.00
